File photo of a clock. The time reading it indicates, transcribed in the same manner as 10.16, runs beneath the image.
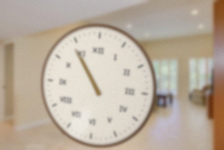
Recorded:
10.54
